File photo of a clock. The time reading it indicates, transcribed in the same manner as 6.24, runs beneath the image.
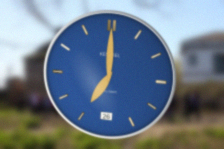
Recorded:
7.00
